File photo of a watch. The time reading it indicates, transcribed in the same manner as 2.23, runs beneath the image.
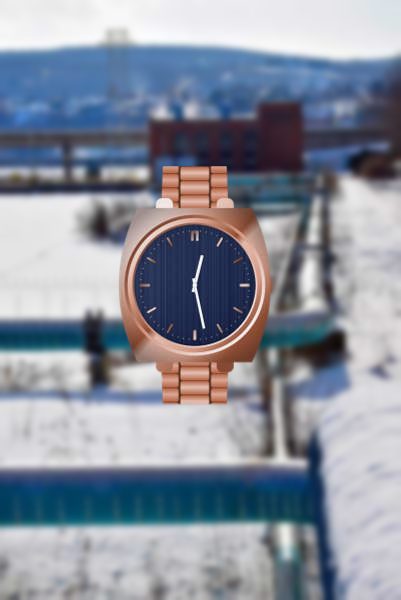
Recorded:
12.28
